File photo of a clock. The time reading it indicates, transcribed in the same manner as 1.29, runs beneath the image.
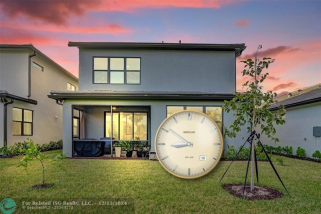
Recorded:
8.51
